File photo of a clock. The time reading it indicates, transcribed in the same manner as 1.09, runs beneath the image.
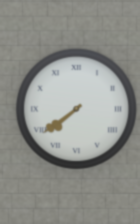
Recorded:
7.39
